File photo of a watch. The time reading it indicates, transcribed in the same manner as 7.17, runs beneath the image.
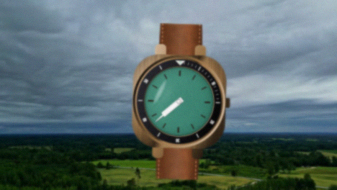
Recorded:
7.38
